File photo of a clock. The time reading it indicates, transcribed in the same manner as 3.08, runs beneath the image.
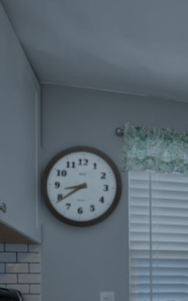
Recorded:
8.39
